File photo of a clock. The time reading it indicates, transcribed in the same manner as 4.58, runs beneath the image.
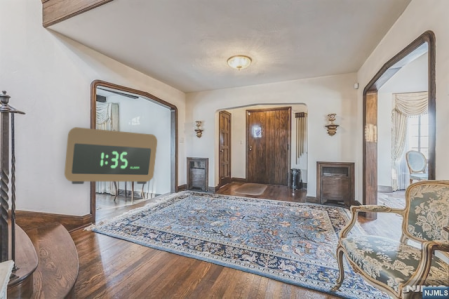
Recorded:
1.35
